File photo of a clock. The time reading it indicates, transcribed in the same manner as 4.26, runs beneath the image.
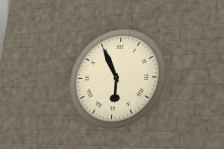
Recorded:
5.55
